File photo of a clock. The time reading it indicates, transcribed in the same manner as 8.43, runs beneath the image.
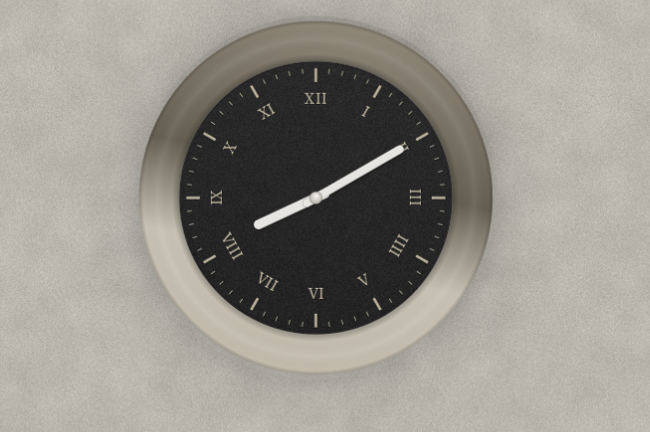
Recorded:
8.10
